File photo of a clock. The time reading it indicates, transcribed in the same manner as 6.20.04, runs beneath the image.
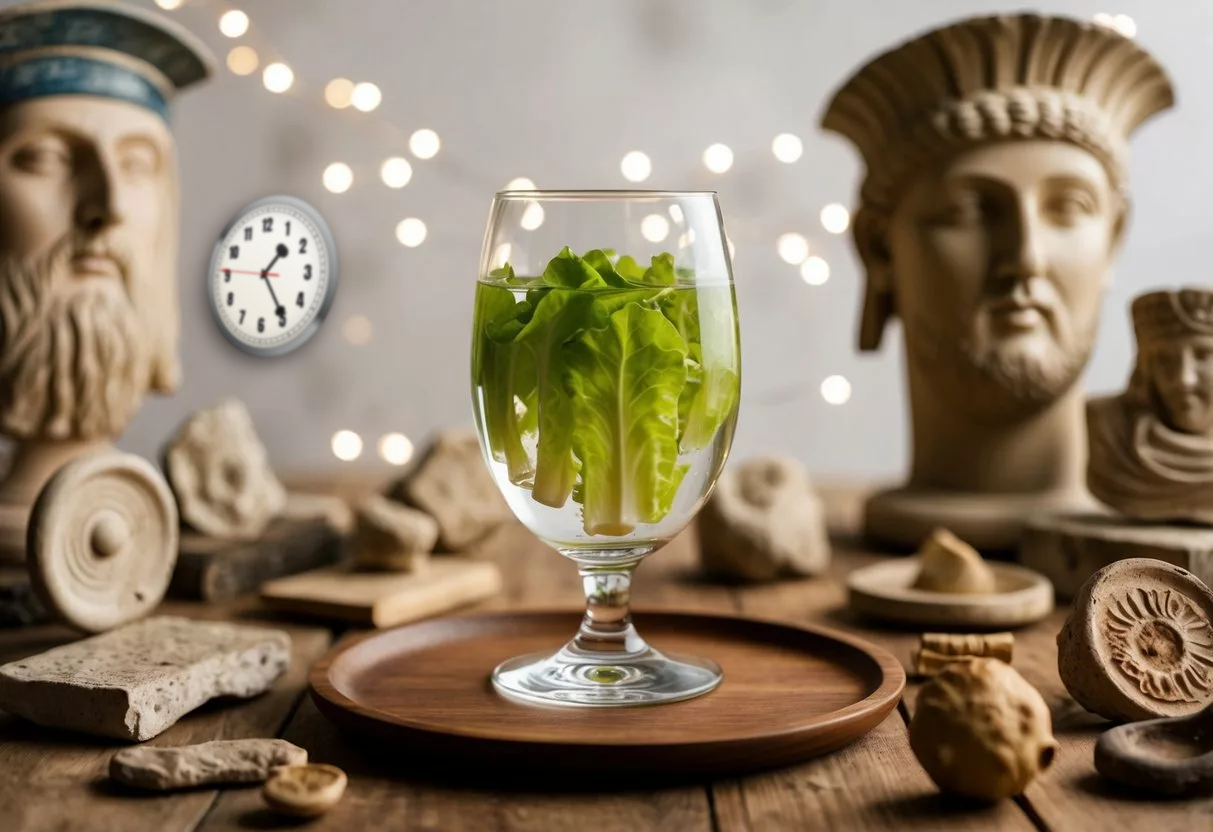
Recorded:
1.24.46
